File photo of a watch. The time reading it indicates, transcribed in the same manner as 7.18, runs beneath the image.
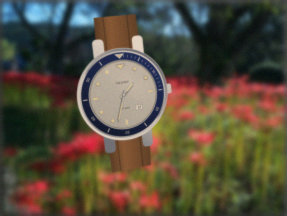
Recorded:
1.33
